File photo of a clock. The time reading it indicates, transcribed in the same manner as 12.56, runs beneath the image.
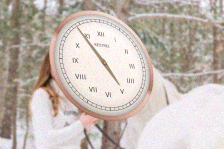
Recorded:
4.54
